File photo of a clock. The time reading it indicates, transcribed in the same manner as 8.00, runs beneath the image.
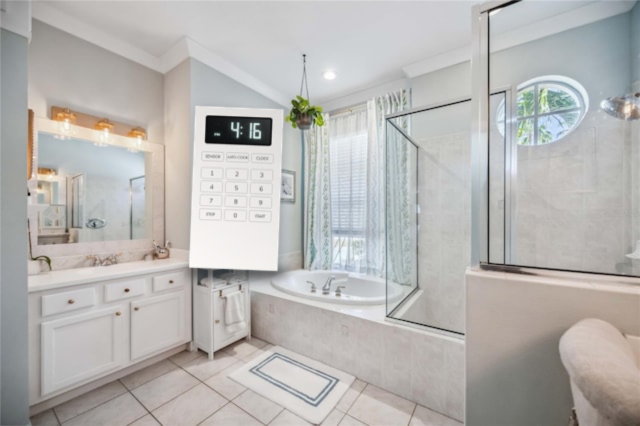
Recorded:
4.16
